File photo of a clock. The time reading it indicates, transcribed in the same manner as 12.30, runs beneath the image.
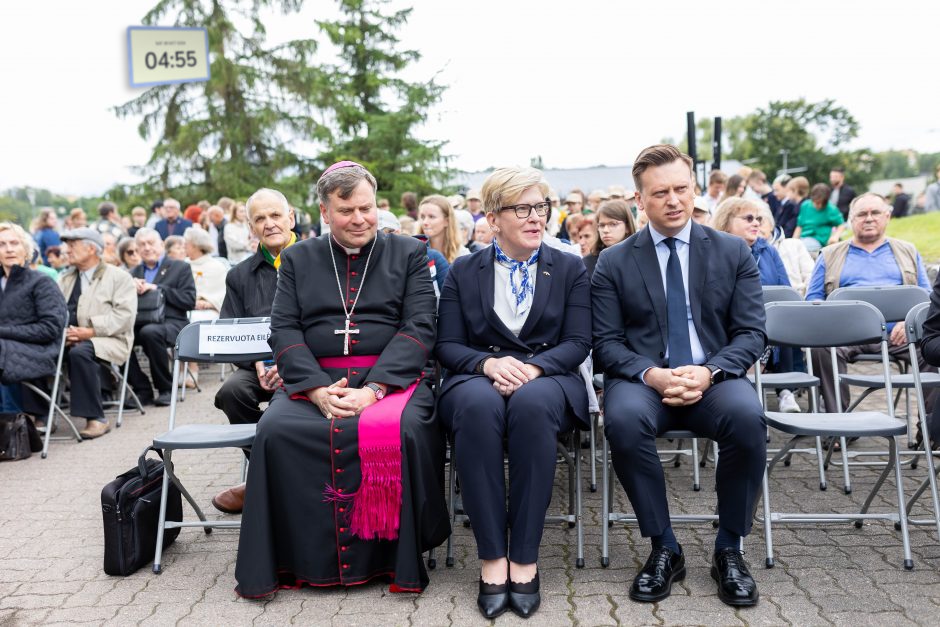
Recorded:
4.55
